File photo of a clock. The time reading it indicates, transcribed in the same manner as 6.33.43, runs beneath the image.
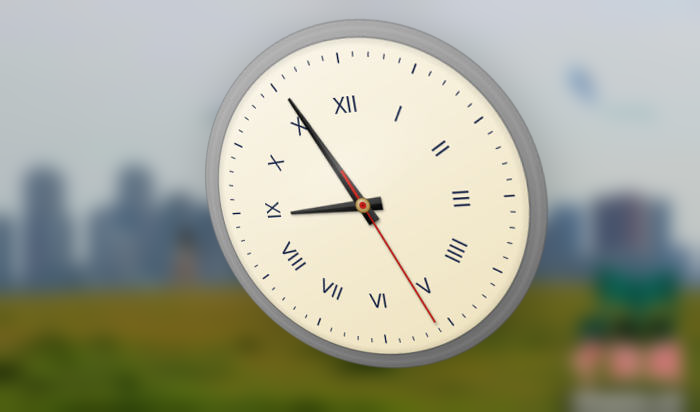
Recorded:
8.55.26
